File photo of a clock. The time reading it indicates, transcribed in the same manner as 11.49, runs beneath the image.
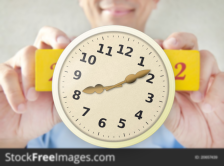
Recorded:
8.08
